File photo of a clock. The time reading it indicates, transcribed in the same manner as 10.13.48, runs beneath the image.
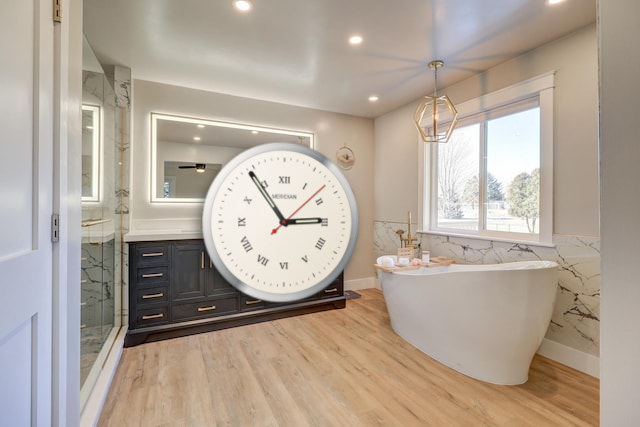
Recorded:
2.54.08
